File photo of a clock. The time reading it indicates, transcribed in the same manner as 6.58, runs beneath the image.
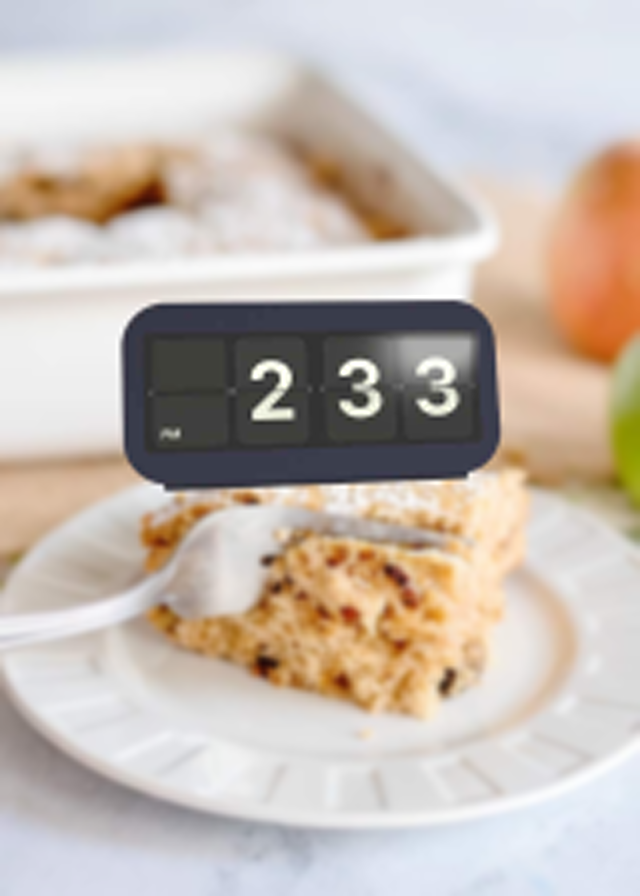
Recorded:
2.33
